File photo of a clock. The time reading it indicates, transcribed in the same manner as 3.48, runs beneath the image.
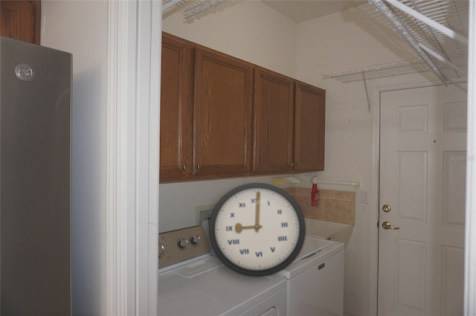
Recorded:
9.01
